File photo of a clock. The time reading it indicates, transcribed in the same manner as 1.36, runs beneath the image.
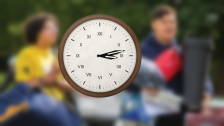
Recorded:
3.13
